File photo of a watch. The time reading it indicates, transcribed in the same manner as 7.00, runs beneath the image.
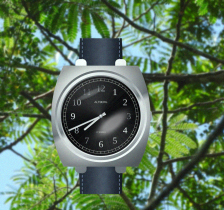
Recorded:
7.41
